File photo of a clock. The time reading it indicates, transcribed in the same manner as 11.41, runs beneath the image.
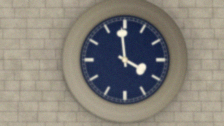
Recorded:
3.59
